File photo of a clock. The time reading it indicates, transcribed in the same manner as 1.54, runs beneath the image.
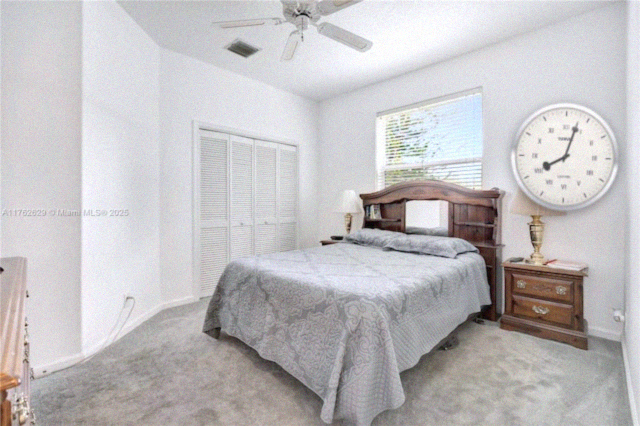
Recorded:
8.03
